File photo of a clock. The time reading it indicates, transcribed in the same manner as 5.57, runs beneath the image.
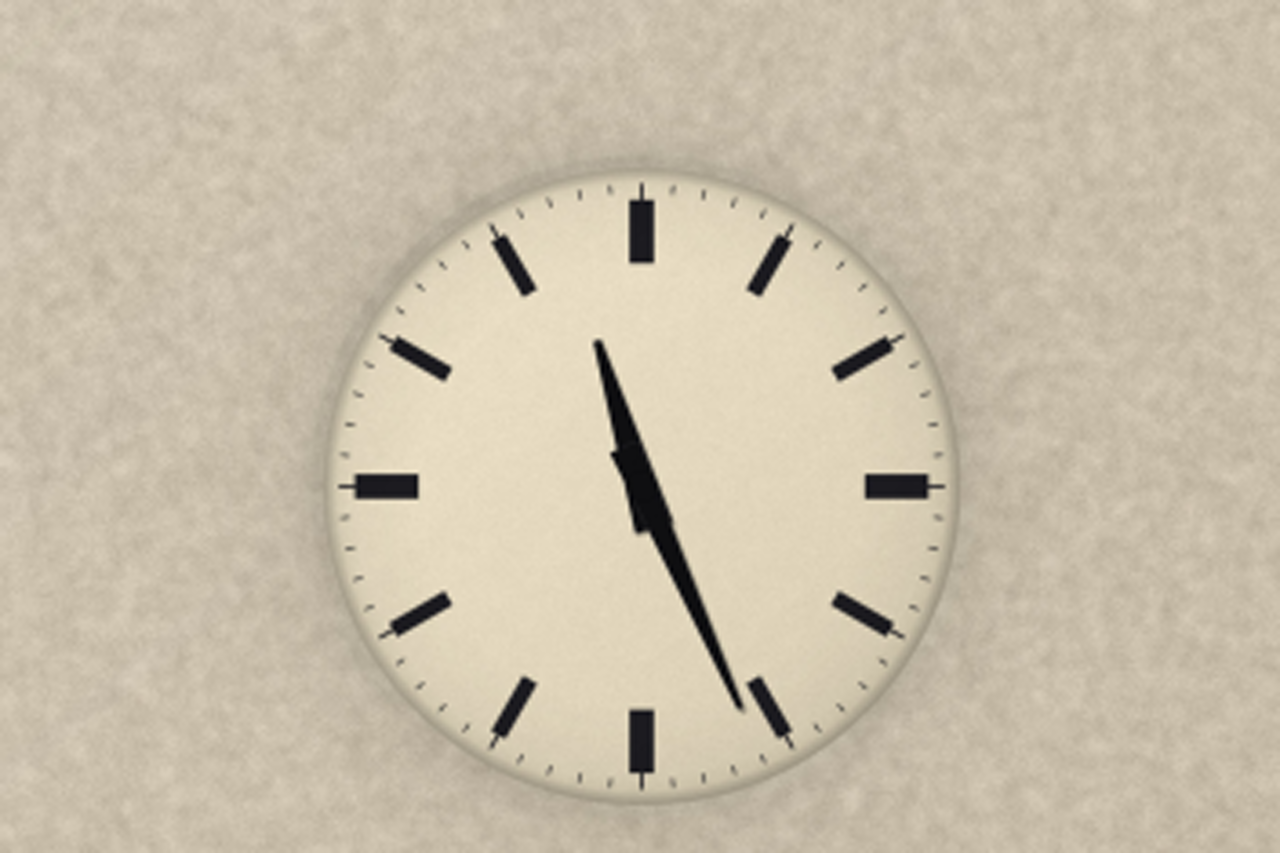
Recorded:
11.26
